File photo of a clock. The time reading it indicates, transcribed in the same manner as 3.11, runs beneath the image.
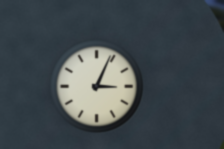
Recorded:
3.04
